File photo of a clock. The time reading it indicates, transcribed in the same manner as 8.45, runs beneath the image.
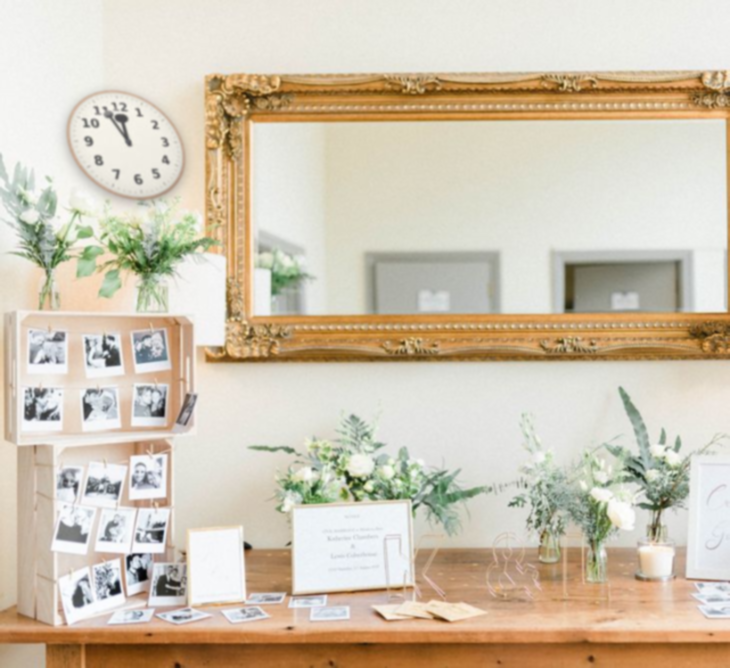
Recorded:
11.56
